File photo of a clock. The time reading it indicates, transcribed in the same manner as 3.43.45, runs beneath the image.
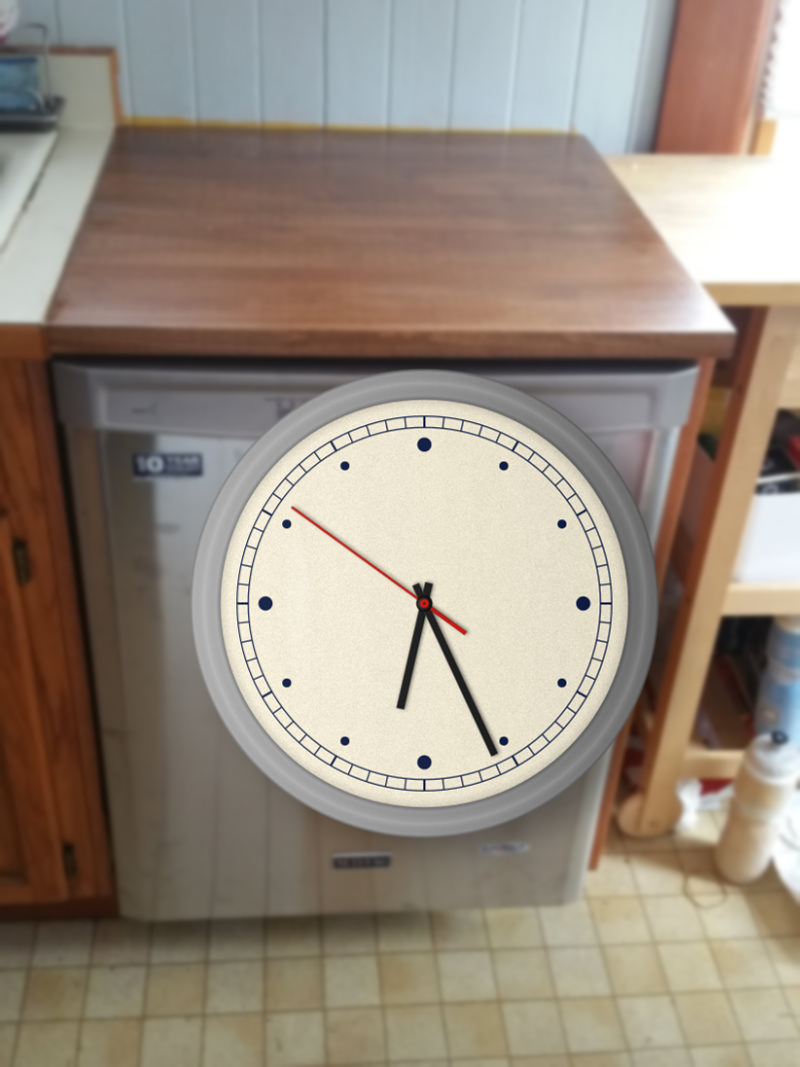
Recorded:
6.25.51
